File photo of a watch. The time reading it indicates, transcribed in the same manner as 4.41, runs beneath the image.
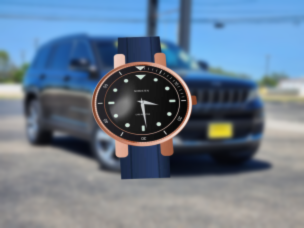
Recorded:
3.29
